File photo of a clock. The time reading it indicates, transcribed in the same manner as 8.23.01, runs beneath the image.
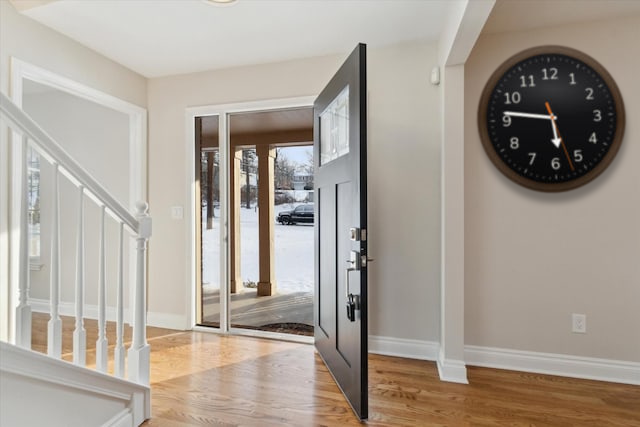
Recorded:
5.46.27
